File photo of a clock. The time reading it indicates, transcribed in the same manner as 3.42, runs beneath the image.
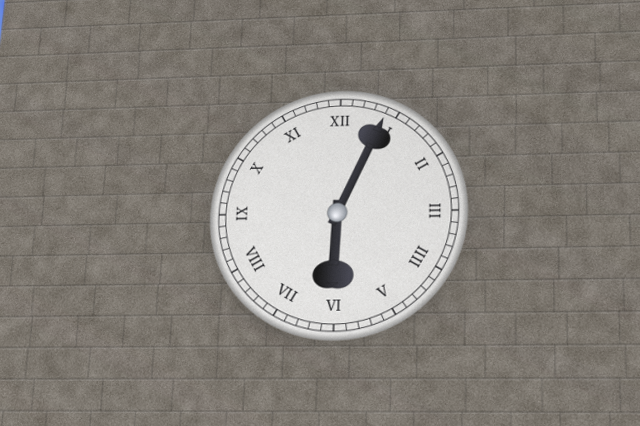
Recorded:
6.04
